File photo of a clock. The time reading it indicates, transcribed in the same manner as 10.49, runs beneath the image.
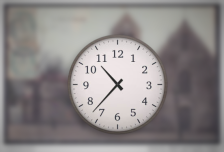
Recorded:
10.37
